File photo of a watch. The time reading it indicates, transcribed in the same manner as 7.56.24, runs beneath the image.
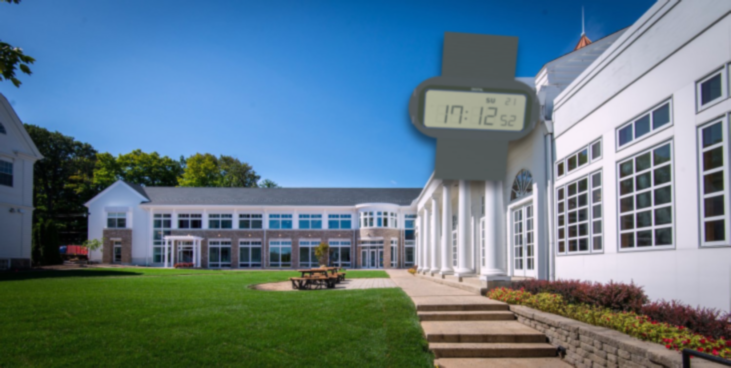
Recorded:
17.12.52
